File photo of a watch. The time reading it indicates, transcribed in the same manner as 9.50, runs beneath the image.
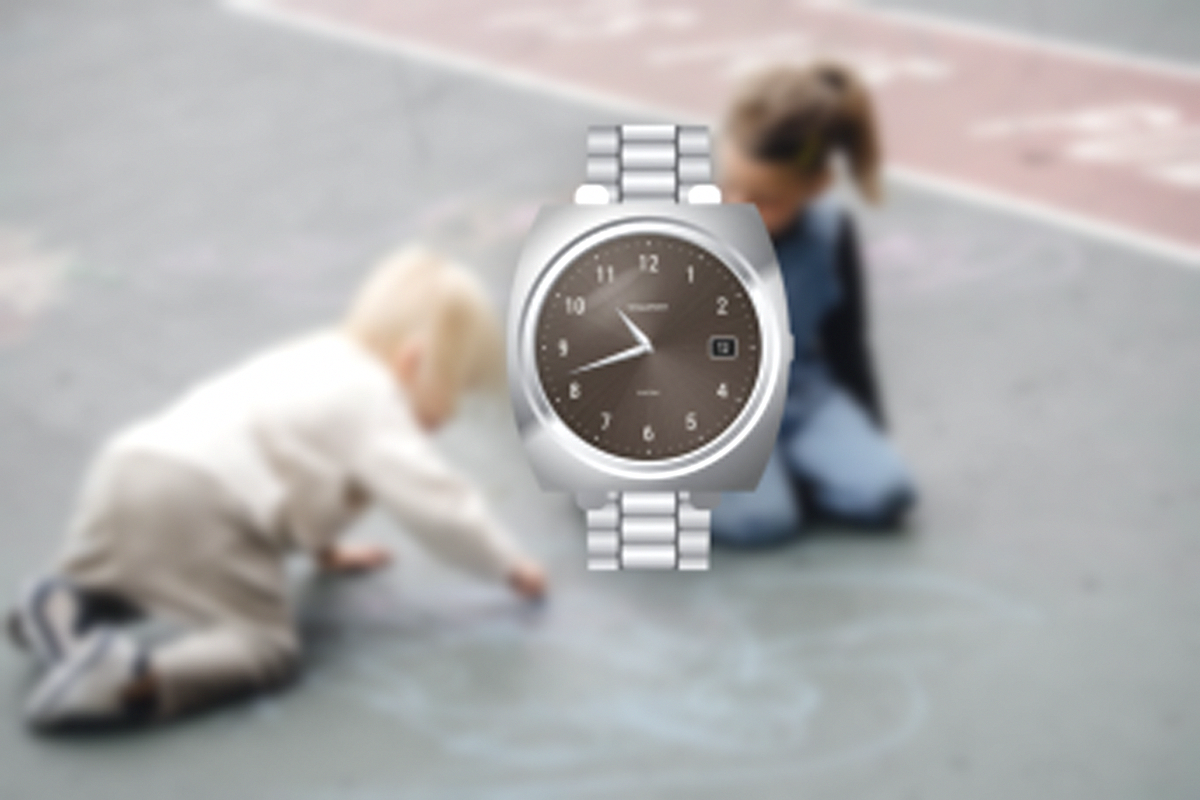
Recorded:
10.42
